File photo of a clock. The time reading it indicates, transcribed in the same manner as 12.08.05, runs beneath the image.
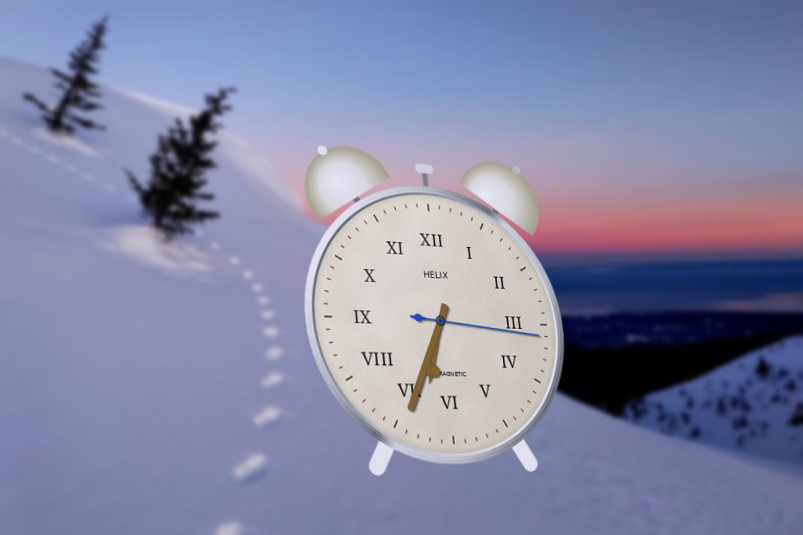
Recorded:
6.34.16
